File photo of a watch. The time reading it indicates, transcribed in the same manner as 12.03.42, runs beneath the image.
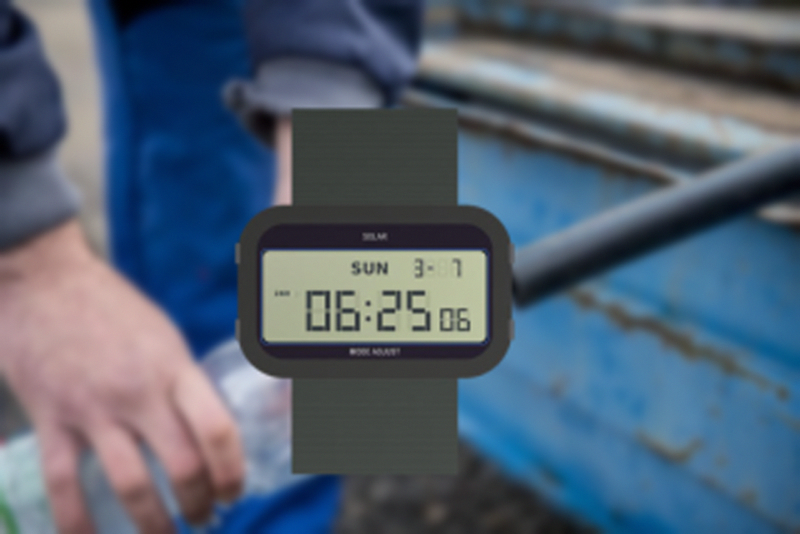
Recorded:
6.25.06
